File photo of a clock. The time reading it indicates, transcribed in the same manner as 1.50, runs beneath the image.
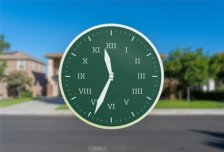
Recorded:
11.34
